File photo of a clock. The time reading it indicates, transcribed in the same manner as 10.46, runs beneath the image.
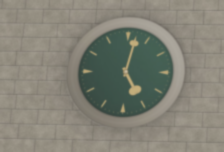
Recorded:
5.02
